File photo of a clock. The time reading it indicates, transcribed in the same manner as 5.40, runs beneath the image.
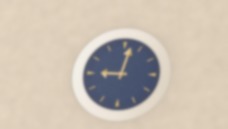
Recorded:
9.02
